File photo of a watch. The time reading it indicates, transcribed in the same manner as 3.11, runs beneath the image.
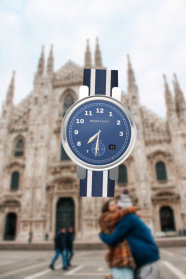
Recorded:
7.31
